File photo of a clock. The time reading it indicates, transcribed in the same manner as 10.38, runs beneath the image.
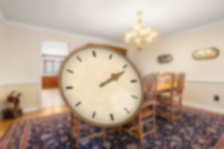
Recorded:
2.11
